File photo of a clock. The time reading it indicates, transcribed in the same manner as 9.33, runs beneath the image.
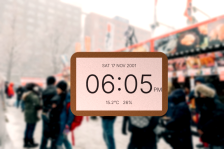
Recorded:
6.05
